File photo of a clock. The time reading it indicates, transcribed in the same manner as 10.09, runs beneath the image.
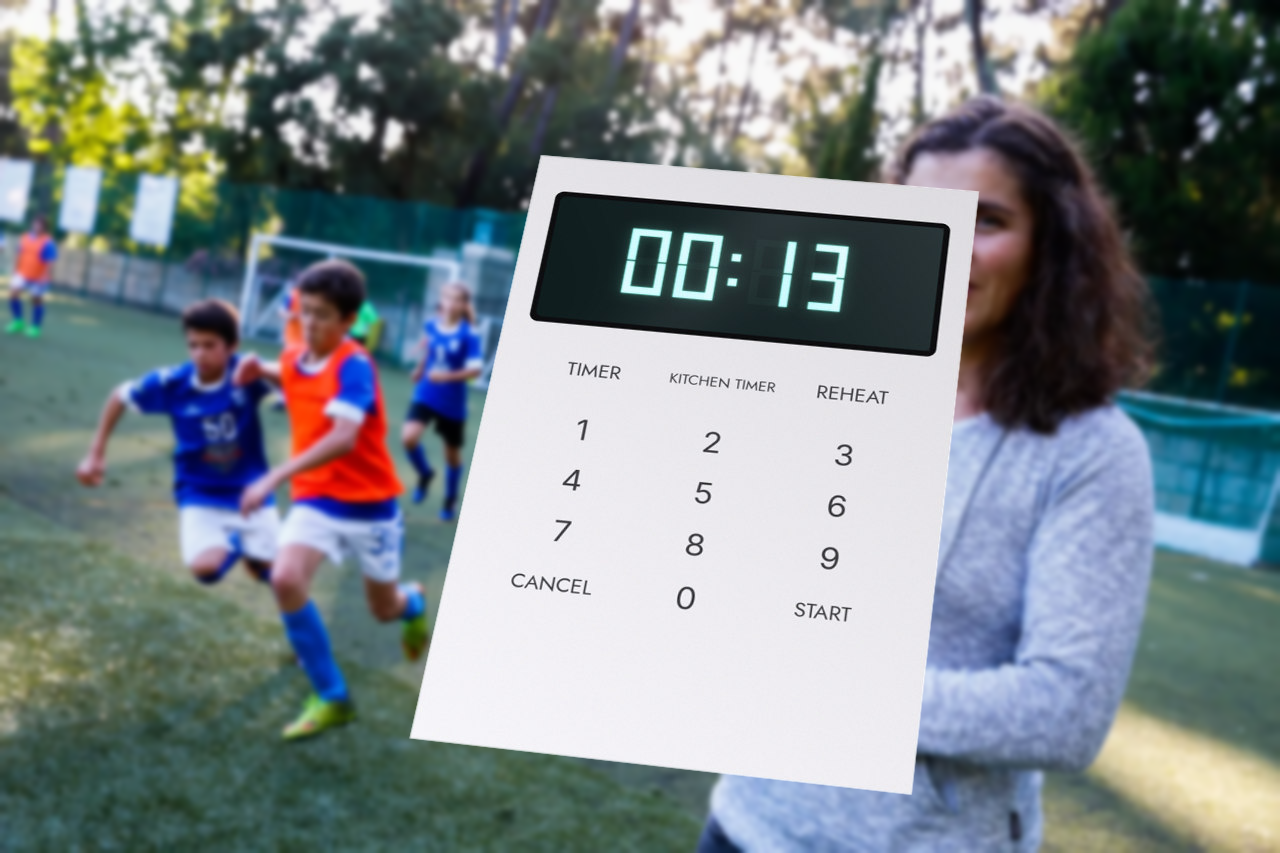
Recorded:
0.13
